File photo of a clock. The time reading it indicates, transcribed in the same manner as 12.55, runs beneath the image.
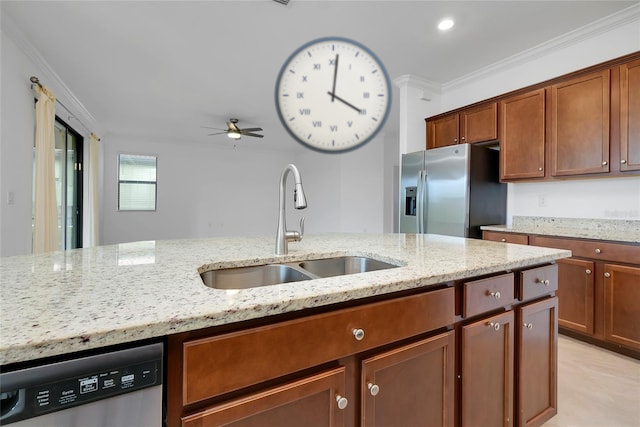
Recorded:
4.01
